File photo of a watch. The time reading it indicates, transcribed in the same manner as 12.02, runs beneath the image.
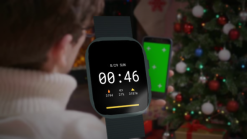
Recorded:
0.46
